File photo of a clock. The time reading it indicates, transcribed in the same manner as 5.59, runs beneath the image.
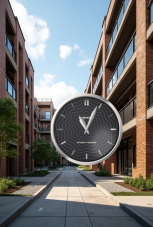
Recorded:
11.04
